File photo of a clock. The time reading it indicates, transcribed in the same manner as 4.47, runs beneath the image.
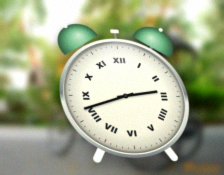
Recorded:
2.42
